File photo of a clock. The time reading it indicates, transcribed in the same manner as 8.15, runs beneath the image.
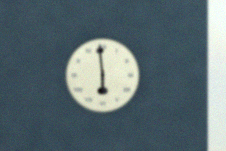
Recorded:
5.59
